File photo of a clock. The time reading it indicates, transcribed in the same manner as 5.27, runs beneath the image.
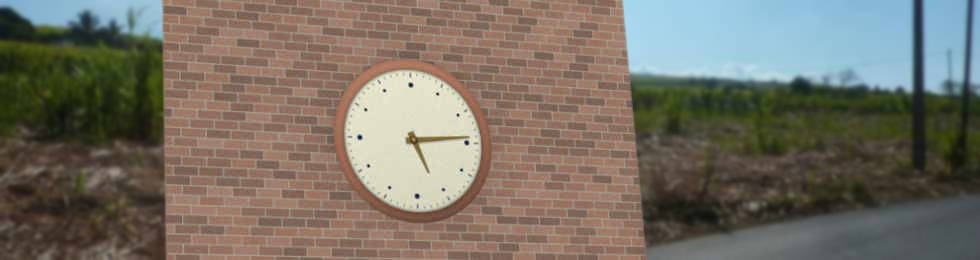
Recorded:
5.14
